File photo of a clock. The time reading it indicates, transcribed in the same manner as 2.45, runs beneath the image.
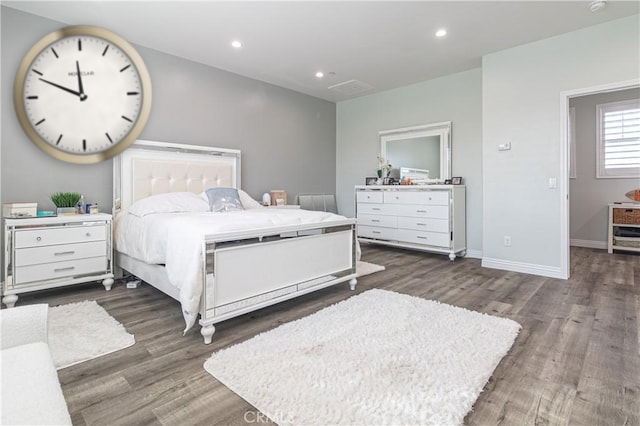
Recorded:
11.49
